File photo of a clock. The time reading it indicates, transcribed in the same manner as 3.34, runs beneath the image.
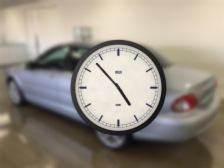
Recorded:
4.53
